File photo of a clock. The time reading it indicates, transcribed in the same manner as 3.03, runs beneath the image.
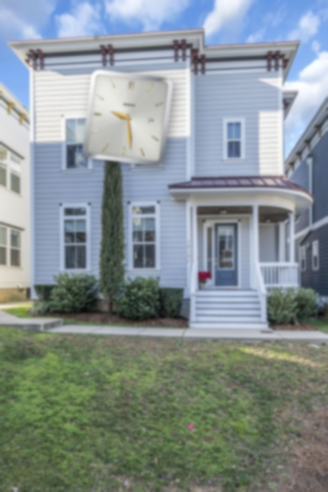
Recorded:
9.28
